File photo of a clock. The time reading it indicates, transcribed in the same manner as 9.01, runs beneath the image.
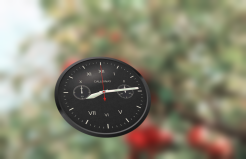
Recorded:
8.14
